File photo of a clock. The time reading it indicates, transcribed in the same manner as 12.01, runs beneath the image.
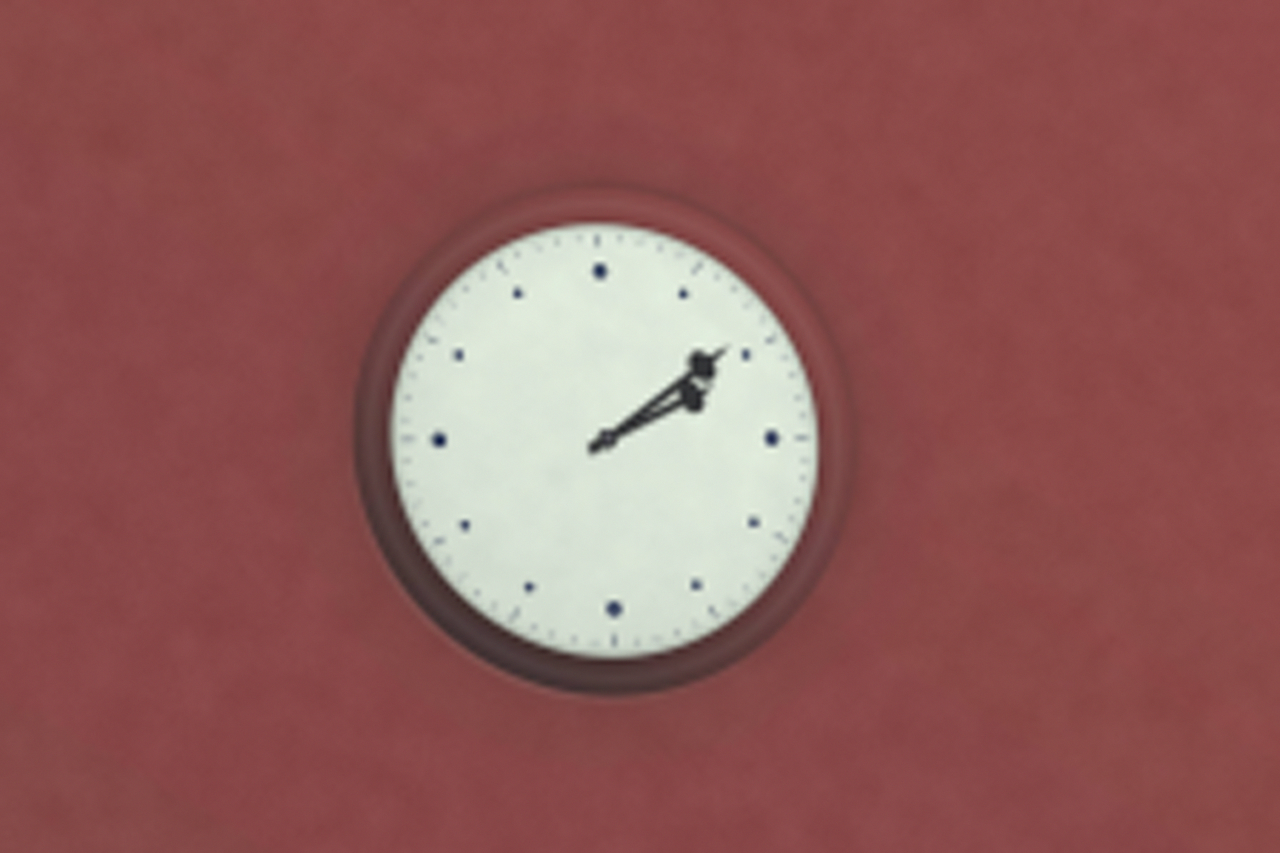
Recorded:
2.09
